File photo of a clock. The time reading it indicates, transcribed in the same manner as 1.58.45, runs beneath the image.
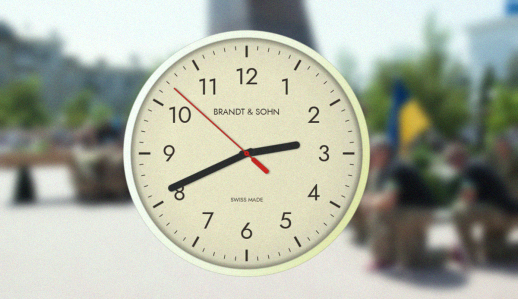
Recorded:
2.40.52
